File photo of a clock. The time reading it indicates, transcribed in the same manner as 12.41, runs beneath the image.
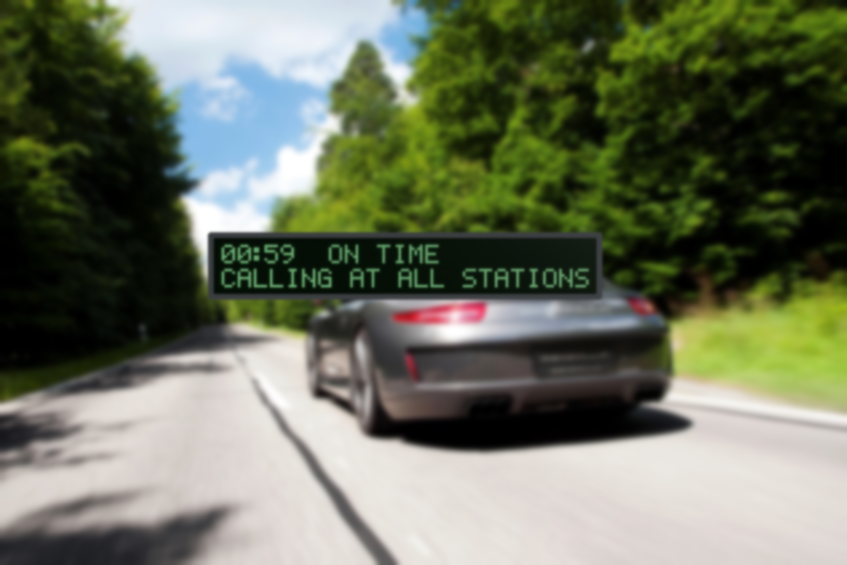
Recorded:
0.59
